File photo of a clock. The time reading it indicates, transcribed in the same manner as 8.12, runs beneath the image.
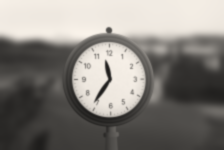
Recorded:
11.36
